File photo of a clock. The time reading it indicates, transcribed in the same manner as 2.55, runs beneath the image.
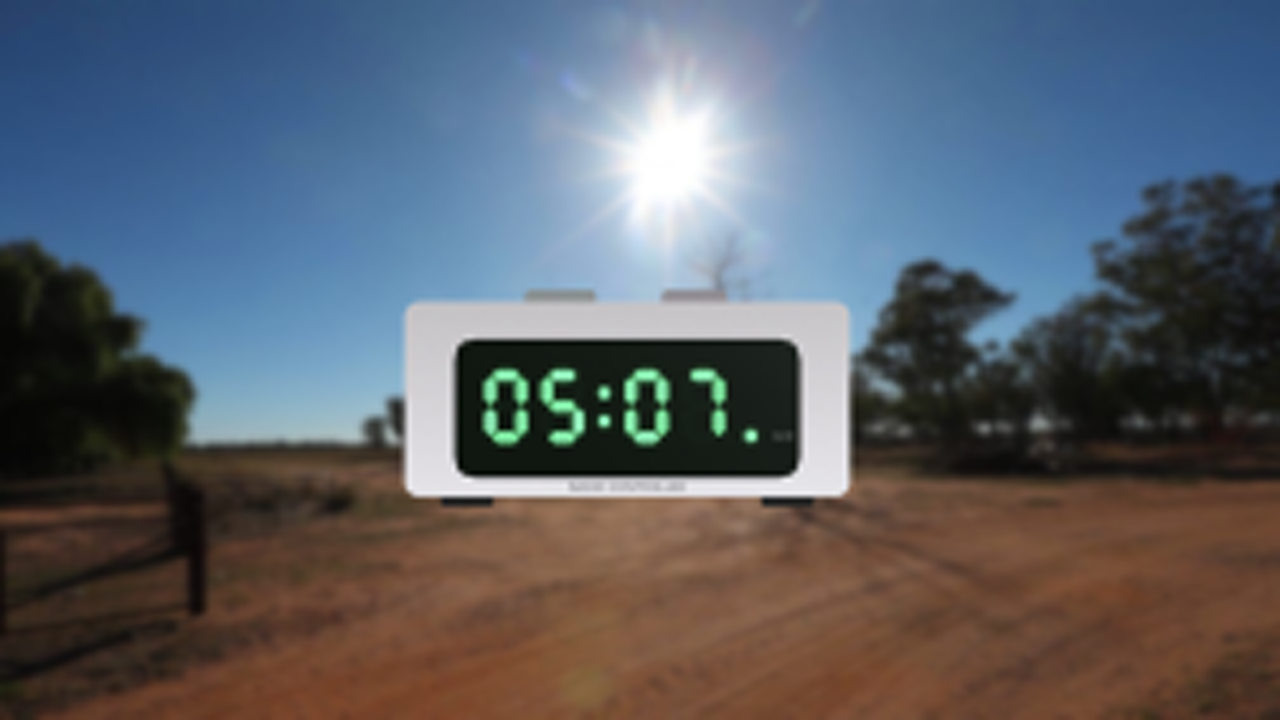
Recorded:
5.07
